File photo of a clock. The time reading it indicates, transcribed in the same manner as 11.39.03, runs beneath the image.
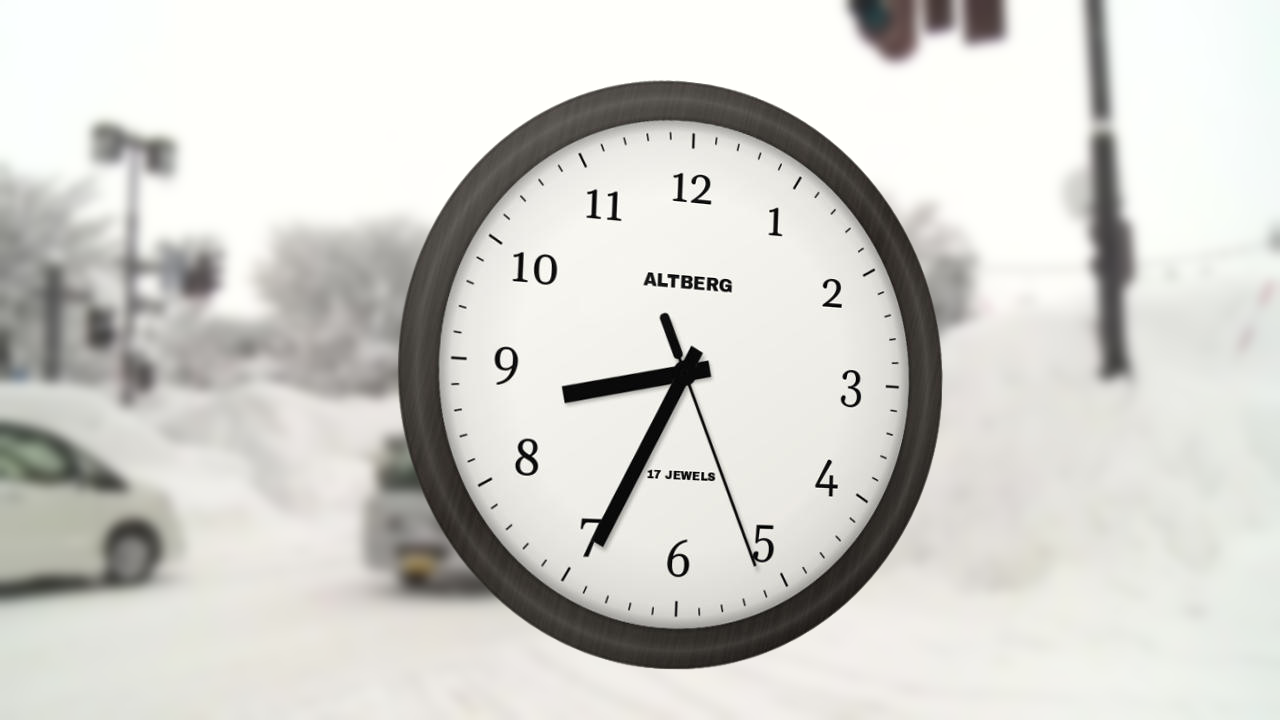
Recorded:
8.34.26
